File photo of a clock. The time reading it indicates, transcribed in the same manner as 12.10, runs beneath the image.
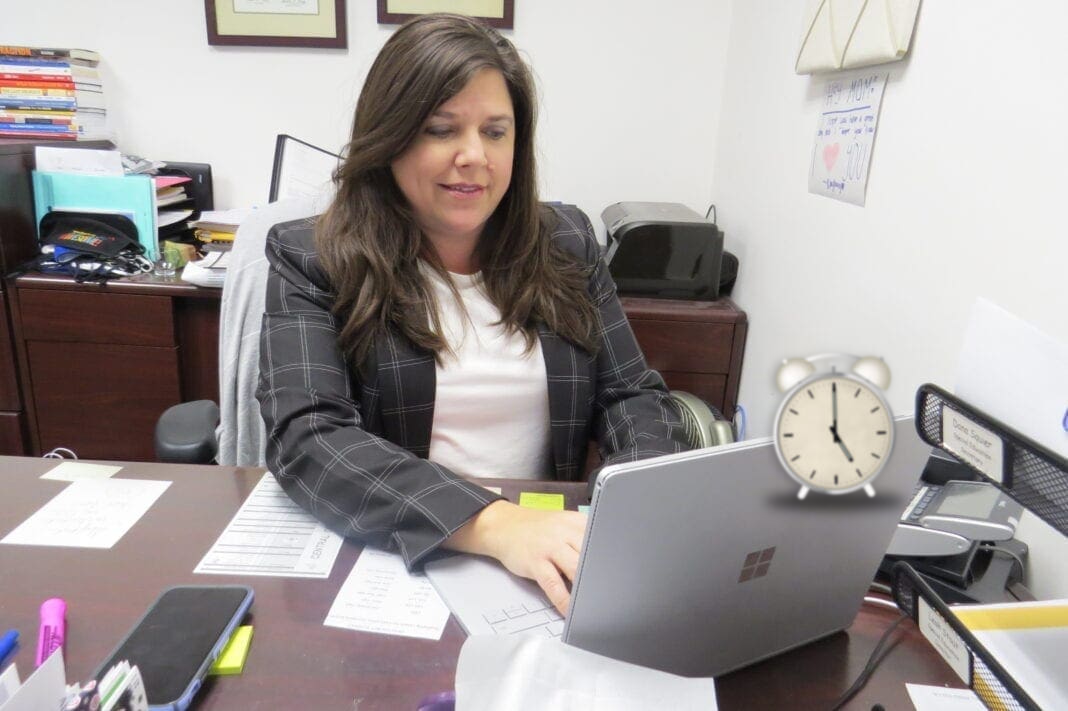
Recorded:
5.00
